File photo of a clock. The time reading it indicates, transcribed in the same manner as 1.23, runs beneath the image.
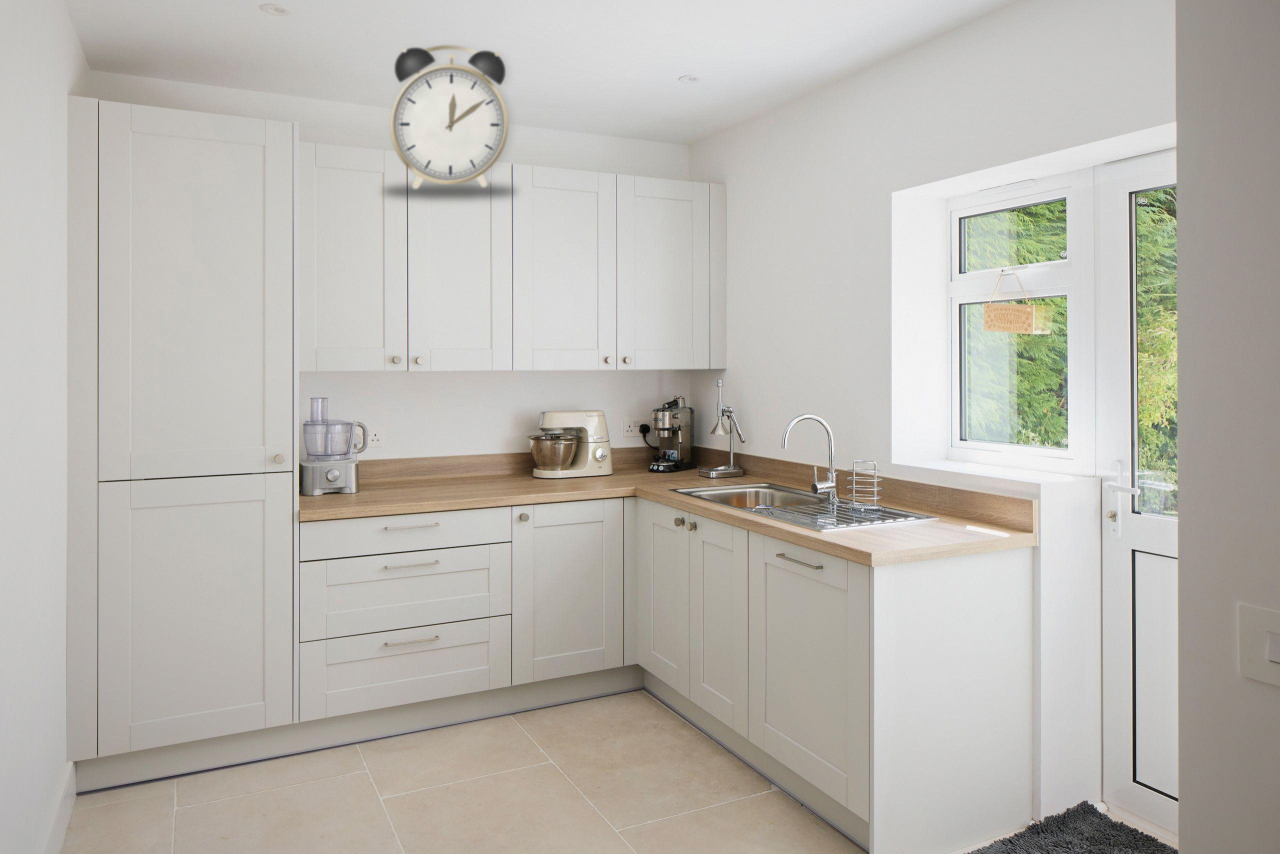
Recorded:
12.09
